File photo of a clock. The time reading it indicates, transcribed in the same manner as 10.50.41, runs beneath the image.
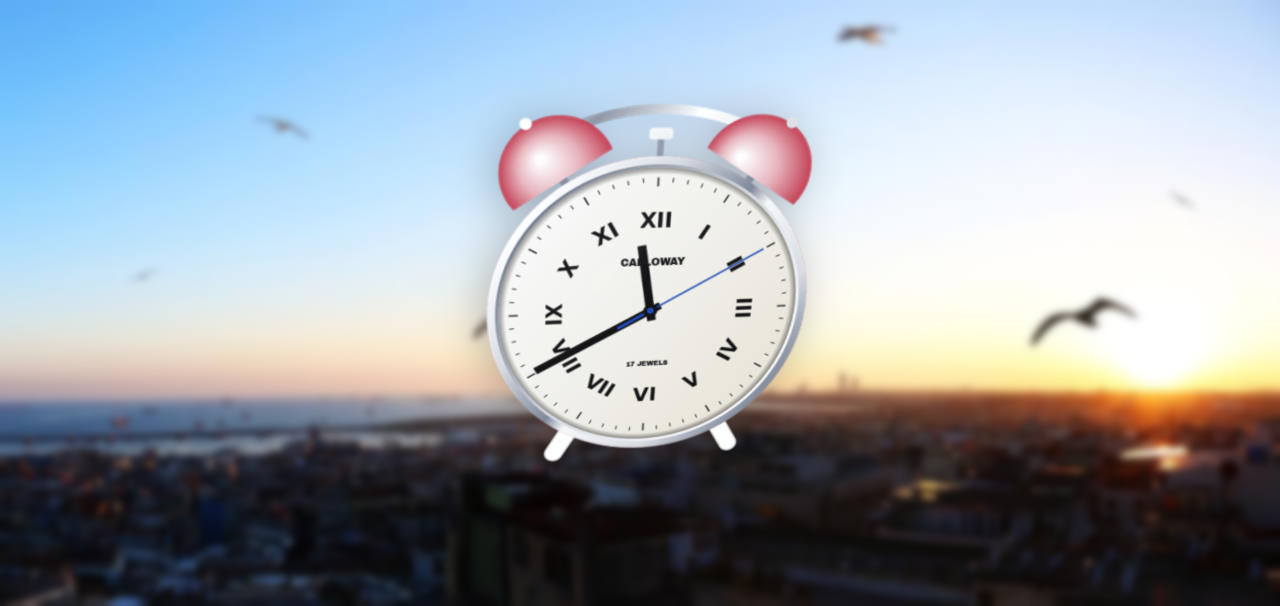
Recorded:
11.40.10
